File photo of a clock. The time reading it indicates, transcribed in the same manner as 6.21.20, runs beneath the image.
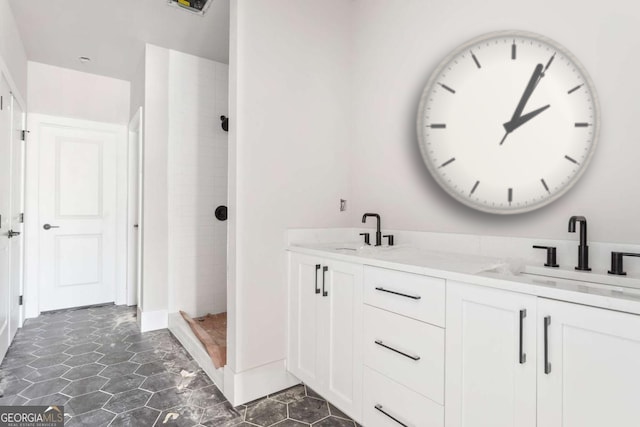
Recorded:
2.04.05
